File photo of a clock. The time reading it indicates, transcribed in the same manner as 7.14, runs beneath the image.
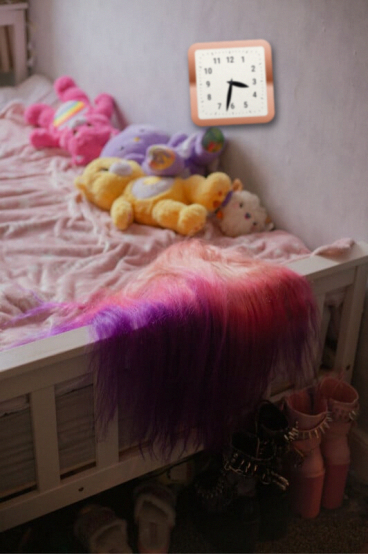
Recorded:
3.32
